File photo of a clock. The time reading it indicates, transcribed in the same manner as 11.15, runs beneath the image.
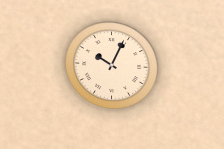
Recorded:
10.04
